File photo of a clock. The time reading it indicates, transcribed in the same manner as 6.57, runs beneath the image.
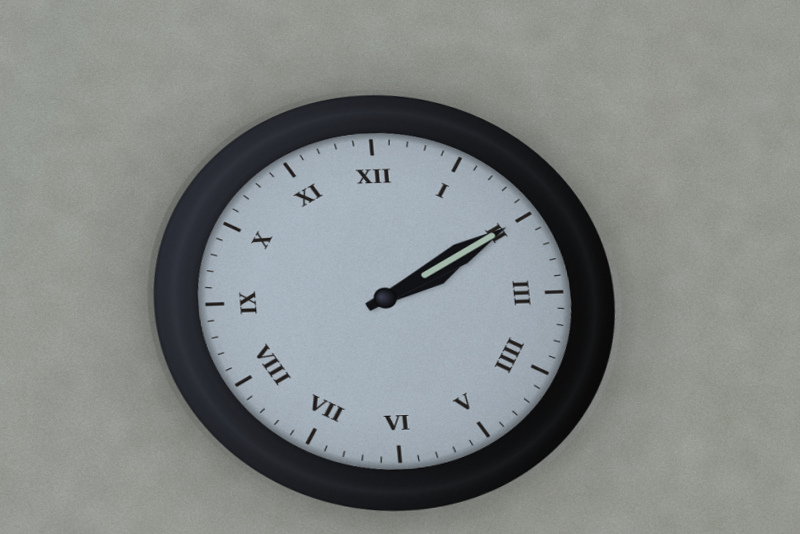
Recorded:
2.10
